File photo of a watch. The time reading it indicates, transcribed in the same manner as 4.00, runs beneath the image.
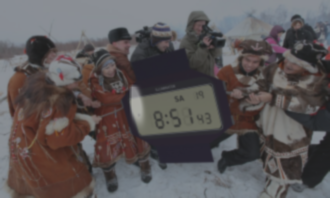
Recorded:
8.51
